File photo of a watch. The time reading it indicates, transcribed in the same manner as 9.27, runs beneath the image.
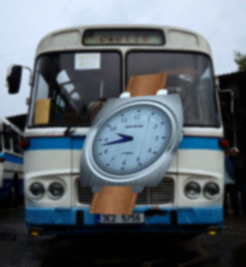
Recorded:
9.43
